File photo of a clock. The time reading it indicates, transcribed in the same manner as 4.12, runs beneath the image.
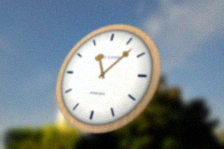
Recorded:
11.07
